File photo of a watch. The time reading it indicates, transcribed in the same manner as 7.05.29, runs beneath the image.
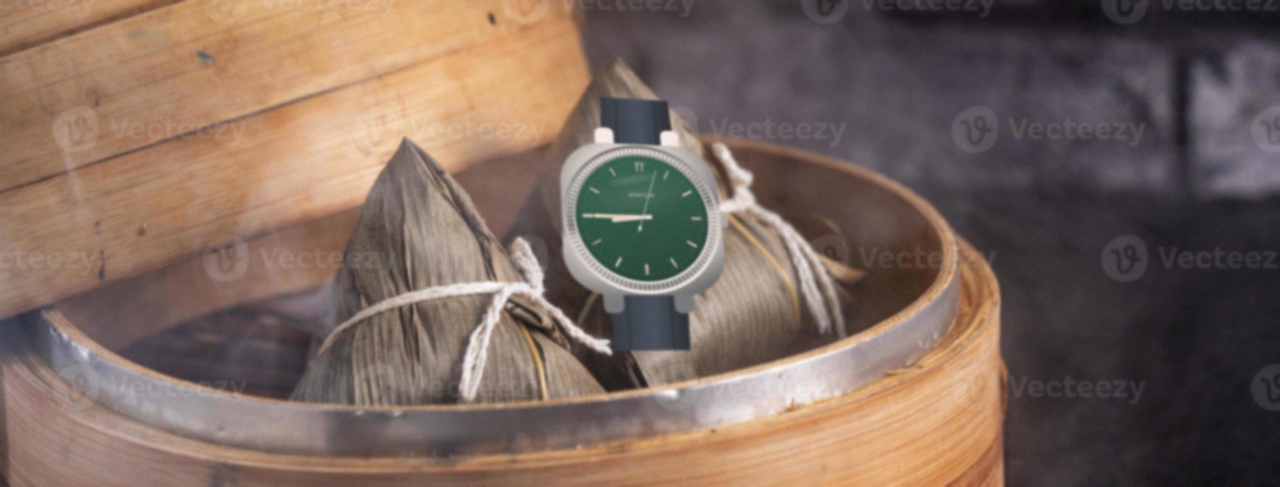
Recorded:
8.45.03
